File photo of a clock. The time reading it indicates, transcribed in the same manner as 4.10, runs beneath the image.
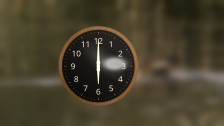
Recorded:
6.00
